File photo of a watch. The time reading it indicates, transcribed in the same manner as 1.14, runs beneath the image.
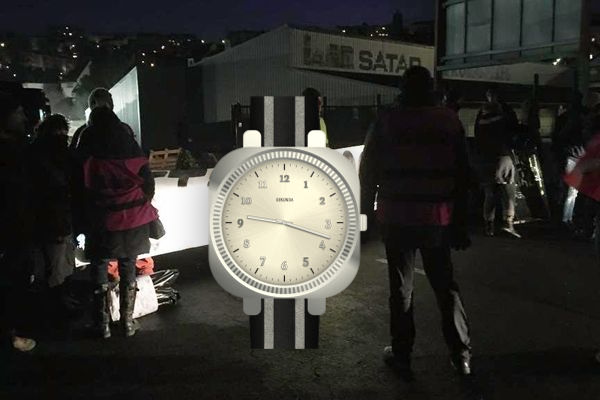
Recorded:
9.18
